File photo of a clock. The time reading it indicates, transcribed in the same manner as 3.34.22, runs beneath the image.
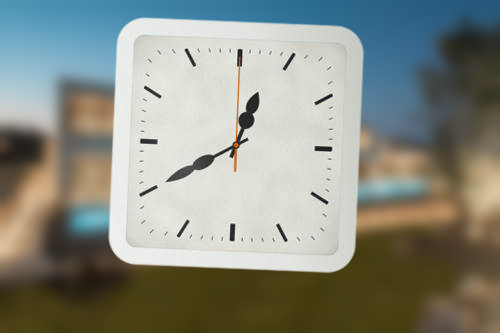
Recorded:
12.40.00
